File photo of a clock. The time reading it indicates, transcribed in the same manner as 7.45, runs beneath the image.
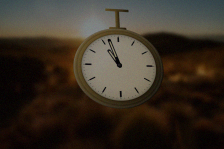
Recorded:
10.57
